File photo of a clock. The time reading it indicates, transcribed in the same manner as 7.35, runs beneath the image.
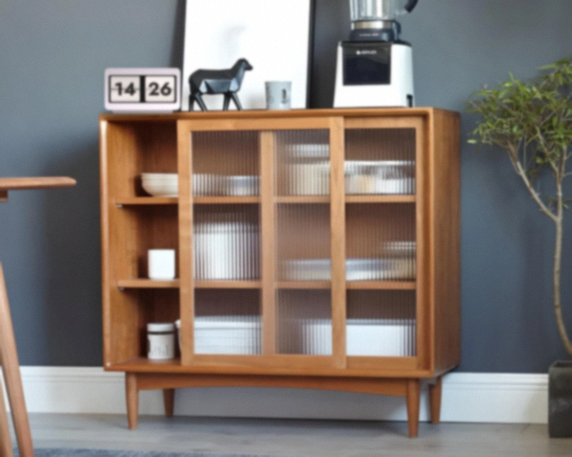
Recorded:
14.26
